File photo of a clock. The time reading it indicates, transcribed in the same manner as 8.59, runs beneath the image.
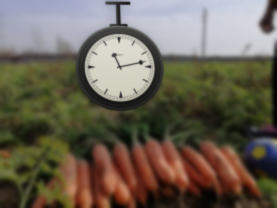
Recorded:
11.13
